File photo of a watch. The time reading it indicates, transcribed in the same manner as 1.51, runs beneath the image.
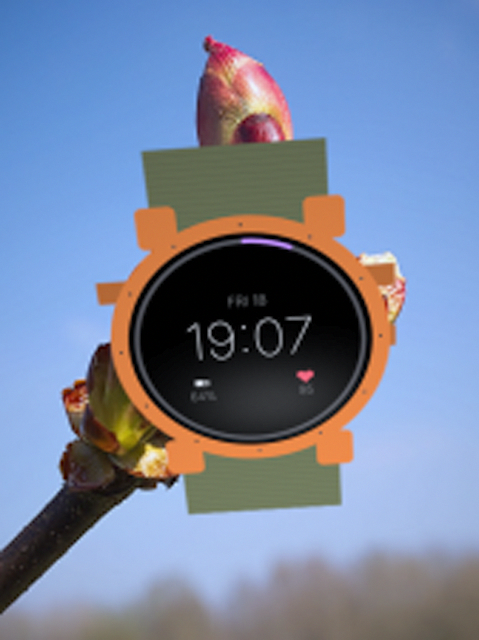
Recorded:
19.07
